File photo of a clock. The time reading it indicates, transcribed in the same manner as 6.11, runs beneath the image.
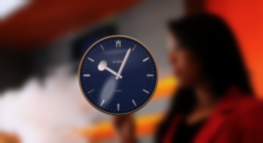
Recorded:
10.04
